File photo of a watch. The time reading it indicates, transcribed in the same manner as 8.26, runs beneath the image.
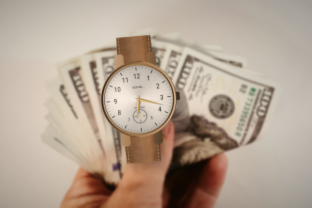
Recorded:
6.18
